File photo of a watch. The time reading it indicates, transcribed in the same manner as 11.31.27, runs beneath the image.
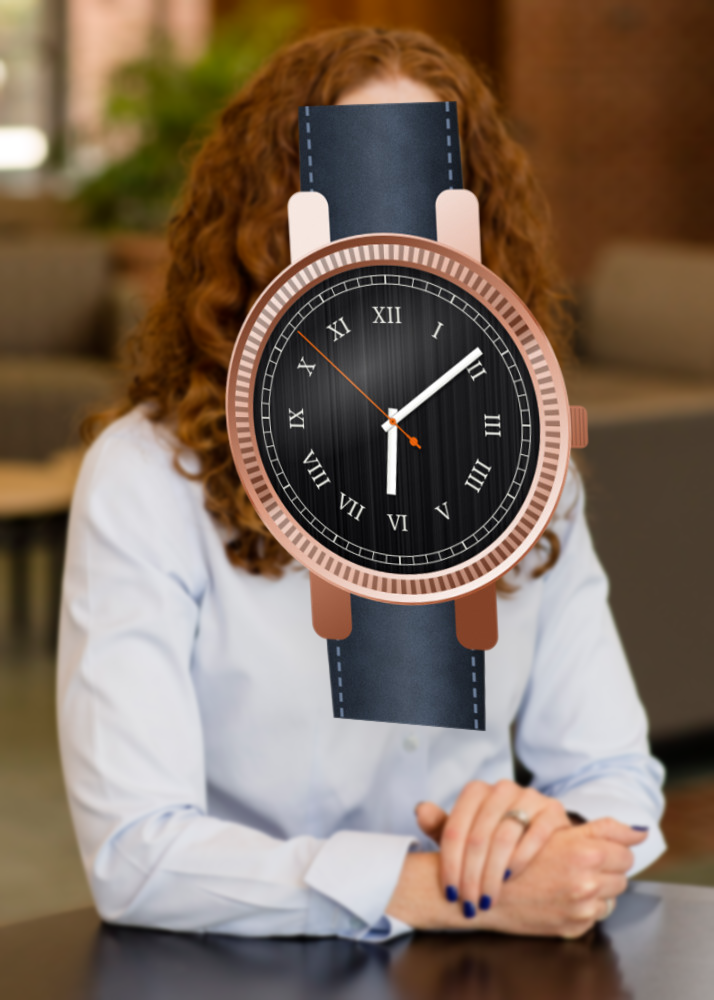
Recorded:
6.08.52
